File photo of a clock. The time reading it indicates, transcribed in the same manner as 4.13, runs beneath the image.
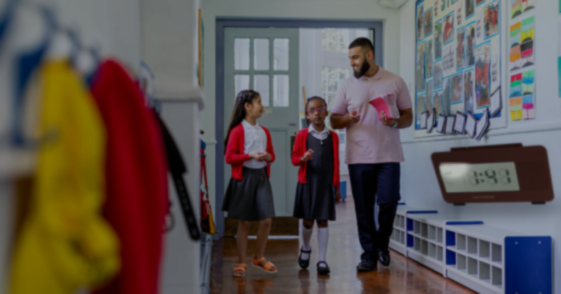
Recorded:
1.41
